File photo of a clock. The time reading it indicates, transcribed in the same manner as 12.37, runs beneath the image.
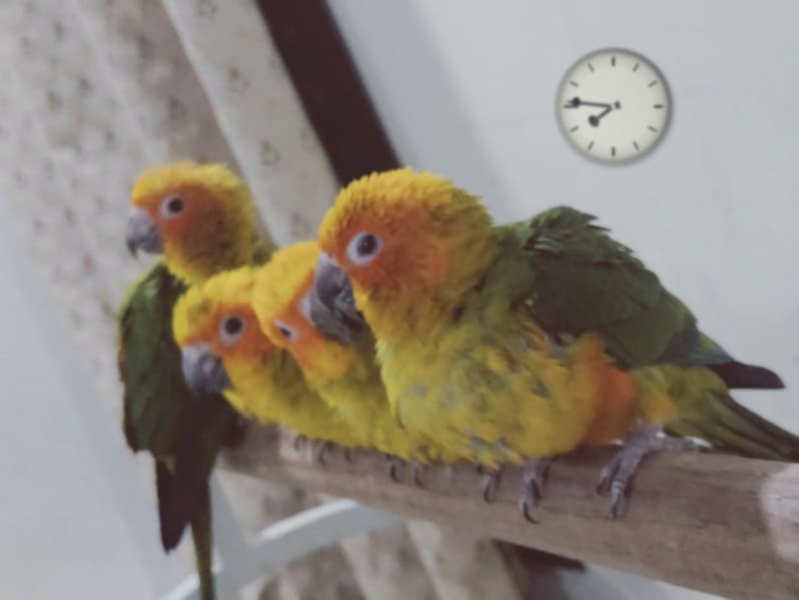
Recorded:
7.46
